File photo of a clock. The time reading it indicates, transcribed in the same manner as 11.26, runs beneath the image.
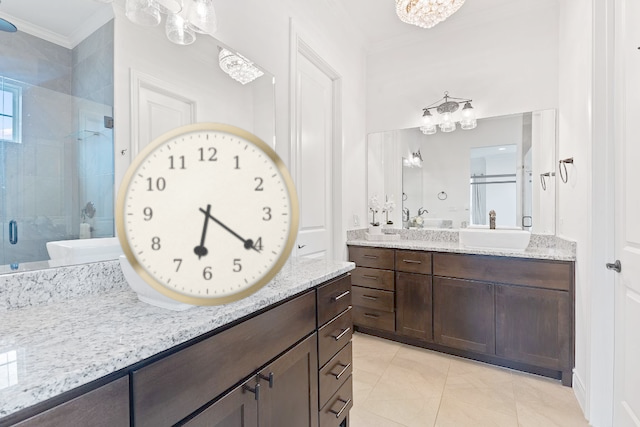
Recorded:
6.21
